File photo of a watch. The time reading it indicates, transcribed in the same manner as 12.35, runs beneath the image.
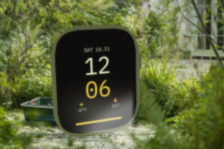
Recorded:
12.06
